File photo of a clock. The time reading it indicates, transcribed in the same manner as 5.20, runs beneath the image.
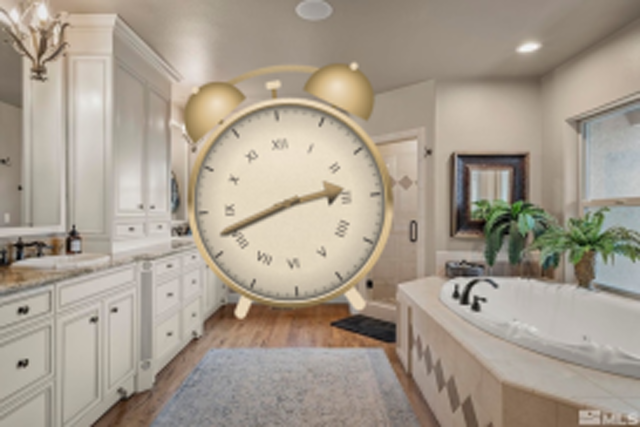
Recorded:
2.42
